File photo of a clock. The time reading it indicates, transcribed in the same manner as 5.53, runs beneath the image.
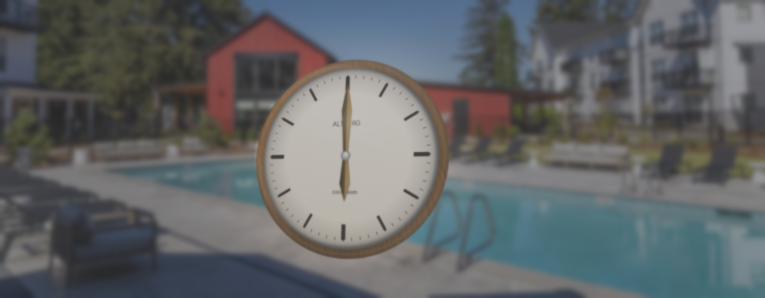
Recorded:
6.00
